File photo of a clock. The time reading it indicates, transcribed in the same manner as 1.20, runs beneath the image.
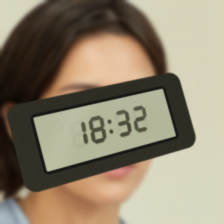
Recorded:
18.32
